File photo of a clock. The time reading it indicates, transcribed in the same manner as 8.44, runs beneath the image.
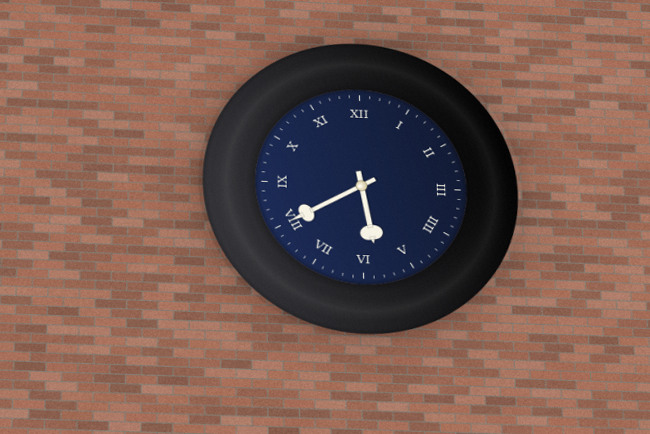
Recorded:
5.40
